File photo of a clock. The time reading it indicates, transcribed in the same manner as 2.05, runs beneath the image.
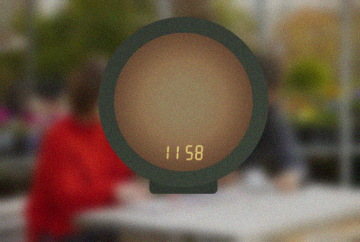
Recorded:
11.58
